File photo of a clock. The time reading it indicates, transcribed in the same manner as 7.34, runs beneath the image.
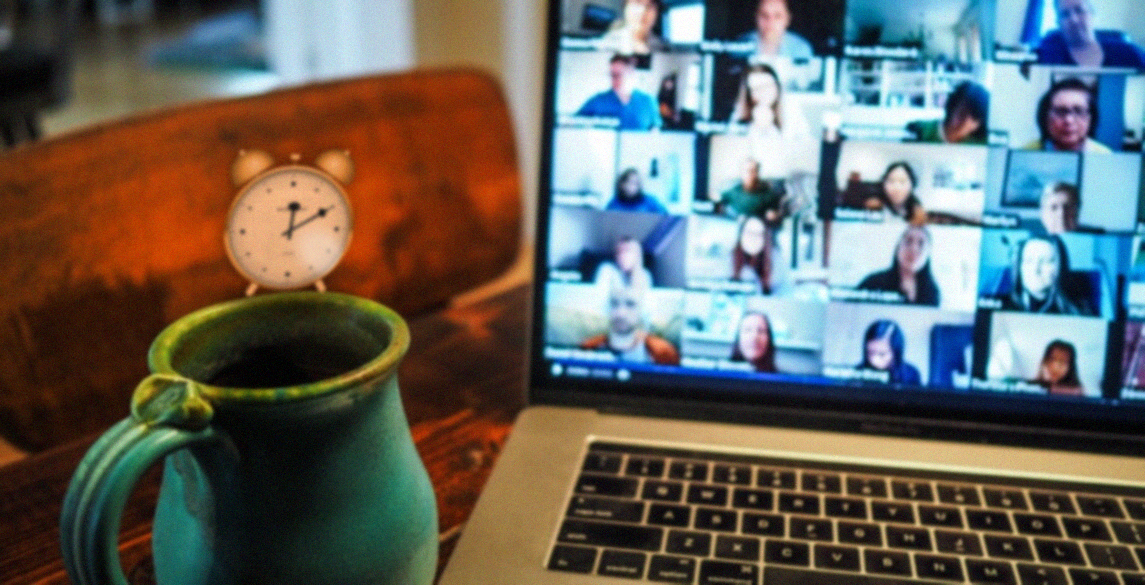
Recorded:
12.10
